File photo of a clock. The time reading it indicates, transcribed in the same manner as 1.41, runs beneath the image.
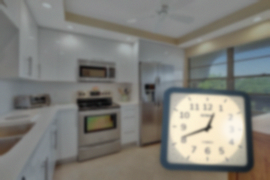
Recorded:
12.41
